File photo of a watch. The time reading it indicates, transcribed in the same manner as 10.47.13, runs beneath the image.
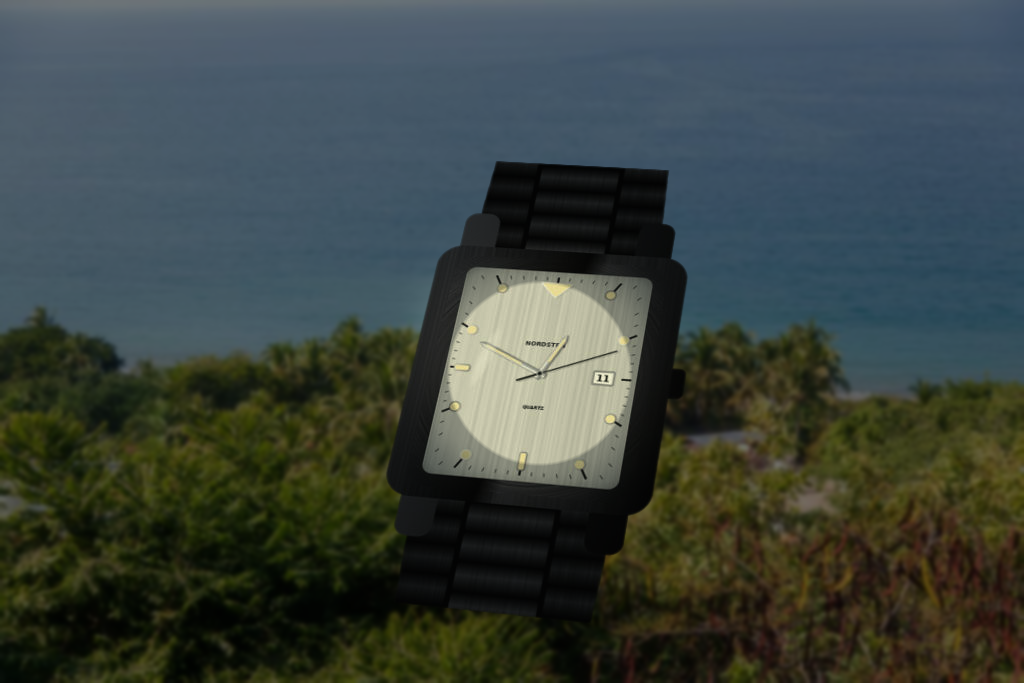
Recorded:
12.49.11
